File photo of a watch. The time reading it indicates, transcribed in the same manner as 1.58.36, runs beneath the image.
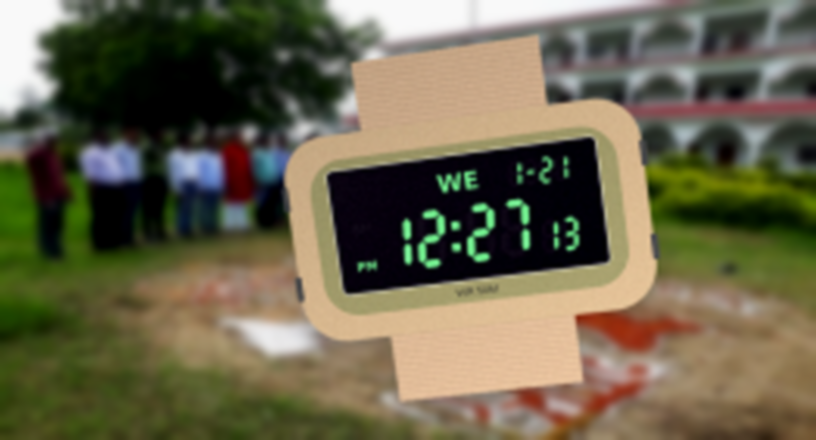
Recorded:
12.27.13
